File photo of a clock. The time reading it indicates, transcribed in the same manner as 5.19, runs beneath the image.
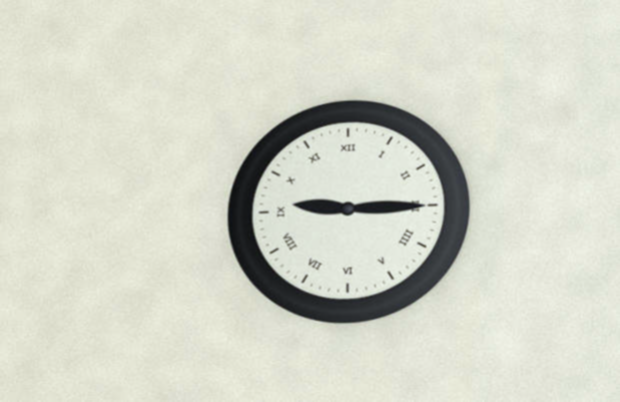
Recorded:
9.15
